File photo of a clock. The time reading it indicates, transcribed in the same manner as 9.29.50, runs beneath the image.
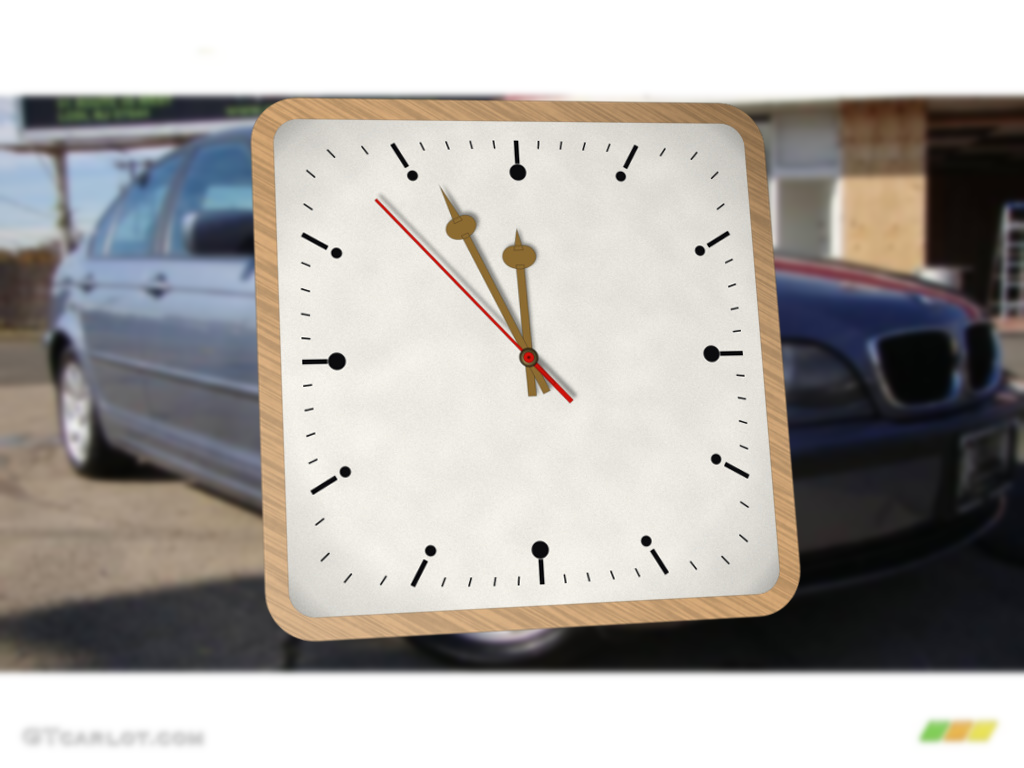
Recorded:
11.55.53
